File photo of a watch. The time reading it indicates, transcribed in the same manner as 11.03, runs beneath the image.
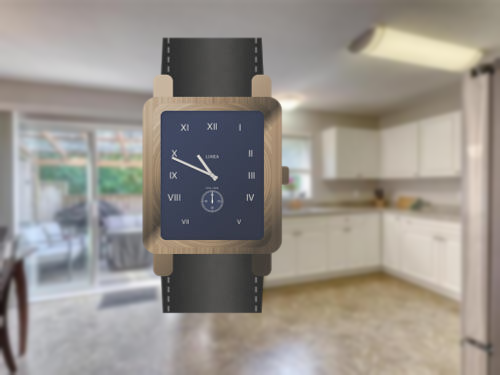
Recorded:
10.49
